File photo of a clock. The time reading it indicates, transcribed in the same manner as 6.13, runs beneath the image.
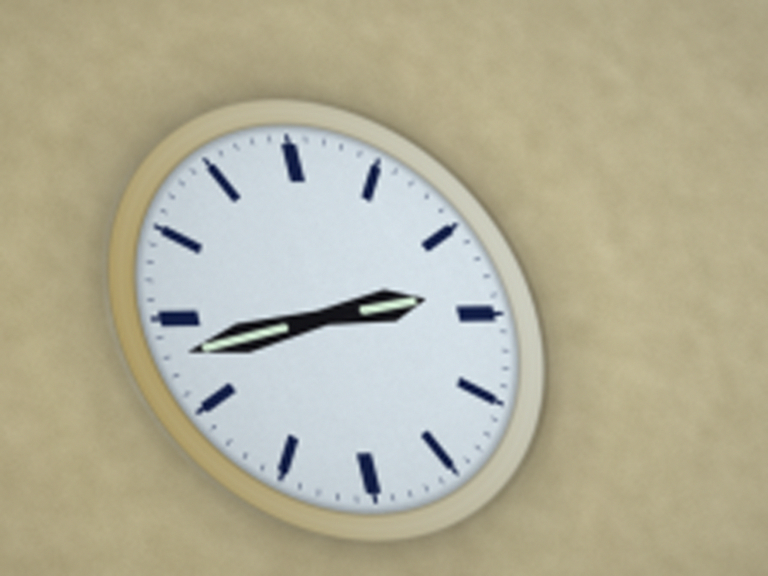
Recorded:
2.43
